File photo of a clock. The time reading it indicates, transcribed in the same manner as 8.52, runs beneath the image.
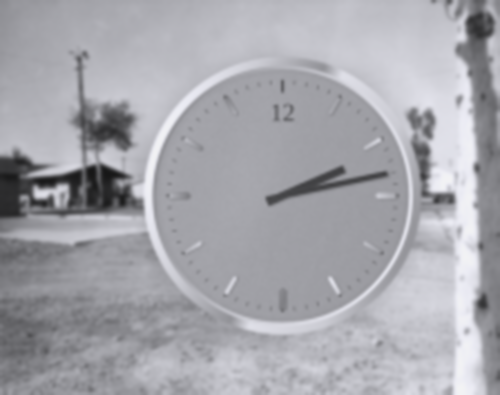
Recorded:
2.13
